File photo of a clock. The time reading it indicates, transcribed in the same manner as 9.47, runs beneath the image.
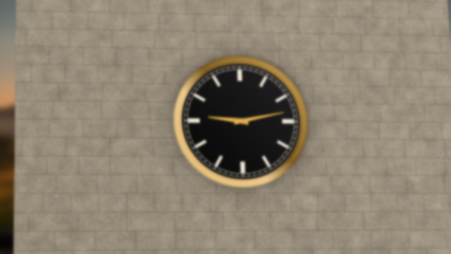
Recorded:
9.13
